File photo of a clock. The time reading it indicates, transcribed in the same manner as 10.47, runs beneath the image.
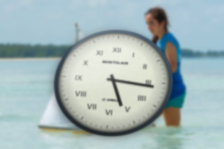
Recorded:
5.16
